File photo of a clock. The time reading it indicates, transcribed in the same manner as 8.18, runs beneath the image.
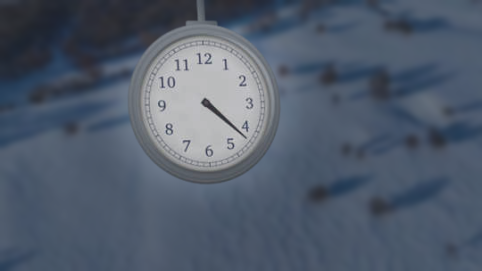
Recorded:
4.22
